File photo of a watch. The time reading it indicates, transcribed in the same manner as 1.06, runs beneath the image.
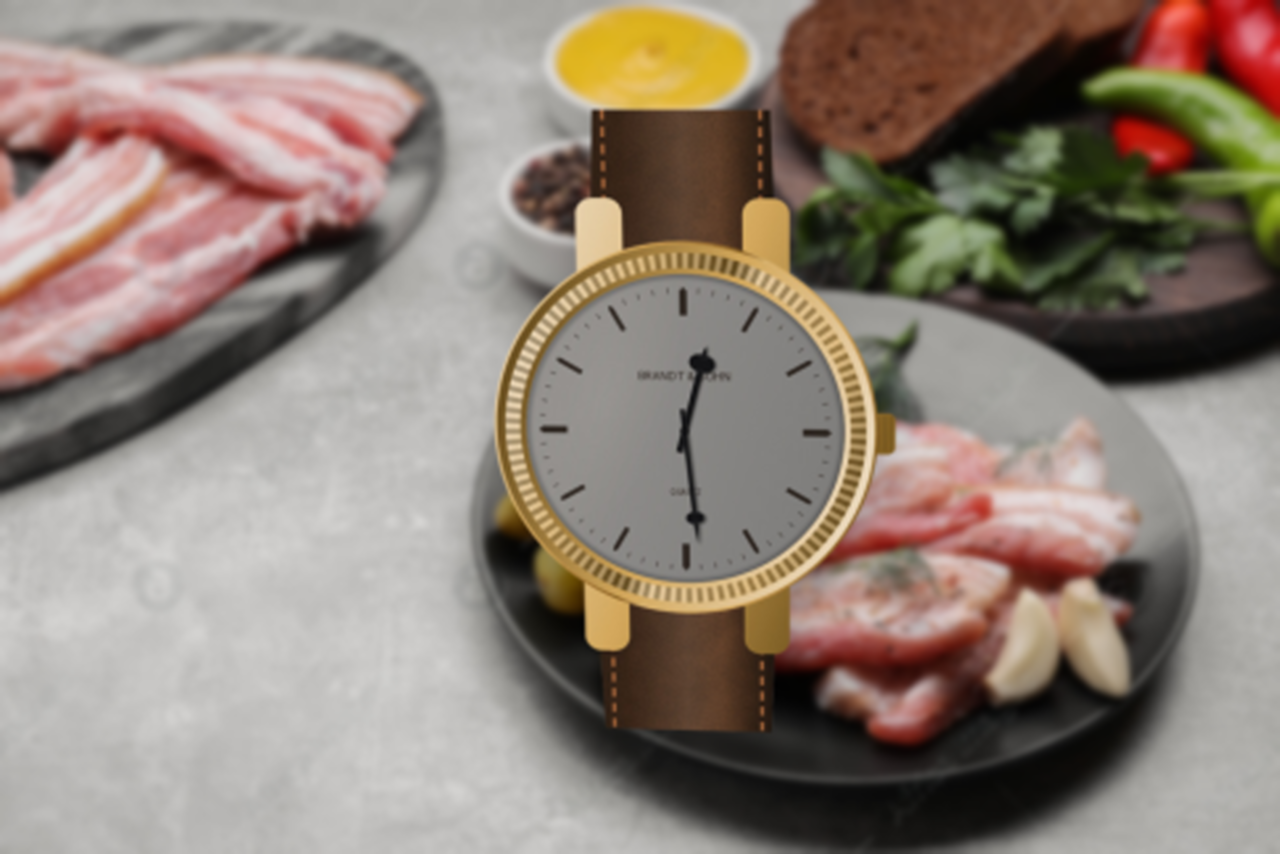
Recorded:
12.29
